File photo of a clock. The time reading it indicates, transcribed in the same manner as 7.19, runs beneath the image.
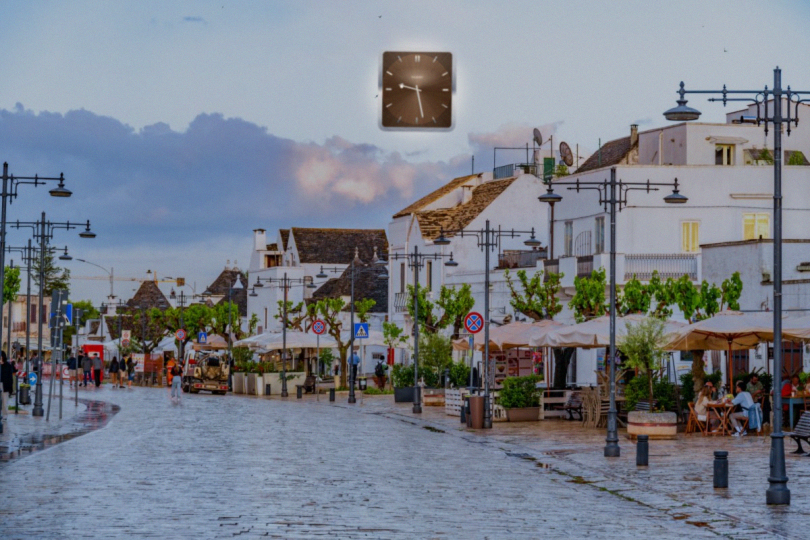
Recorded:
9.28
